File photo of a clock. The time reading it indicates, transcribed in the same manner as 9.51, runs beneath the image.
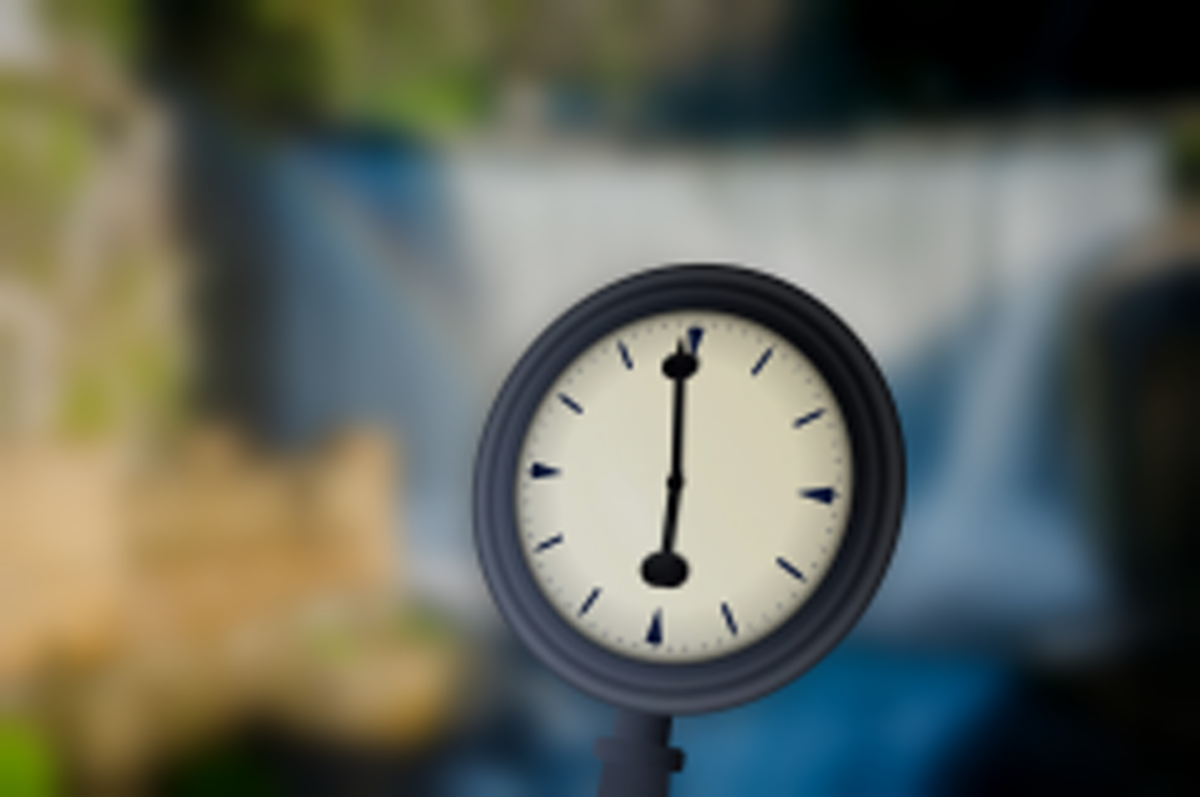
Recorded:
5.59
